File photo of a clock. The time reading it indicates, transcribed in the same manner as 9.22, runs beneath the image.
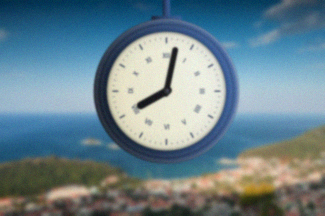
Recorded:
8.02
